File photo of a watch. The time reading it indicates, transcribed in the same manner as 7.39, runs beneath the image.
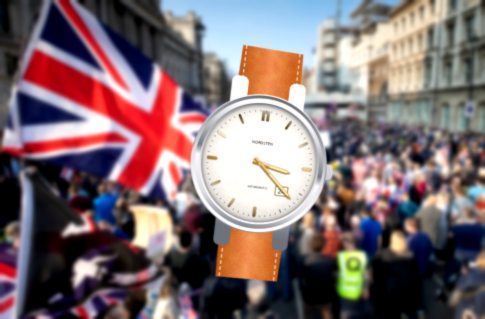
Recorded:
3.22
